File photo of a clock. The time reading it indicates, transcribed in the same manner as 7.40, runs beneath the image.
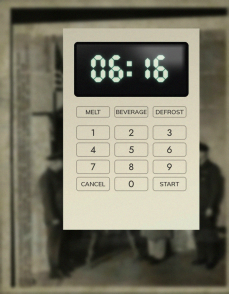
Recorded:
6.16
